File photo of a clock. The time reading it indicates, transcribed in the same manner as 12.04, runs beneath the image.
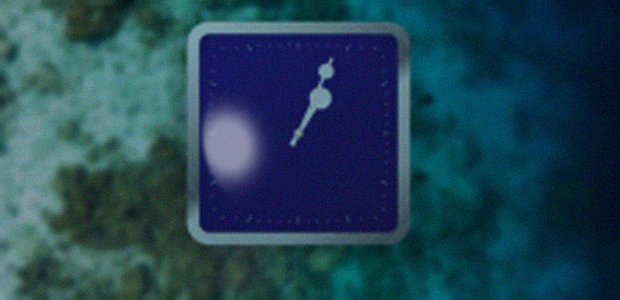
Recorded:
1.04
